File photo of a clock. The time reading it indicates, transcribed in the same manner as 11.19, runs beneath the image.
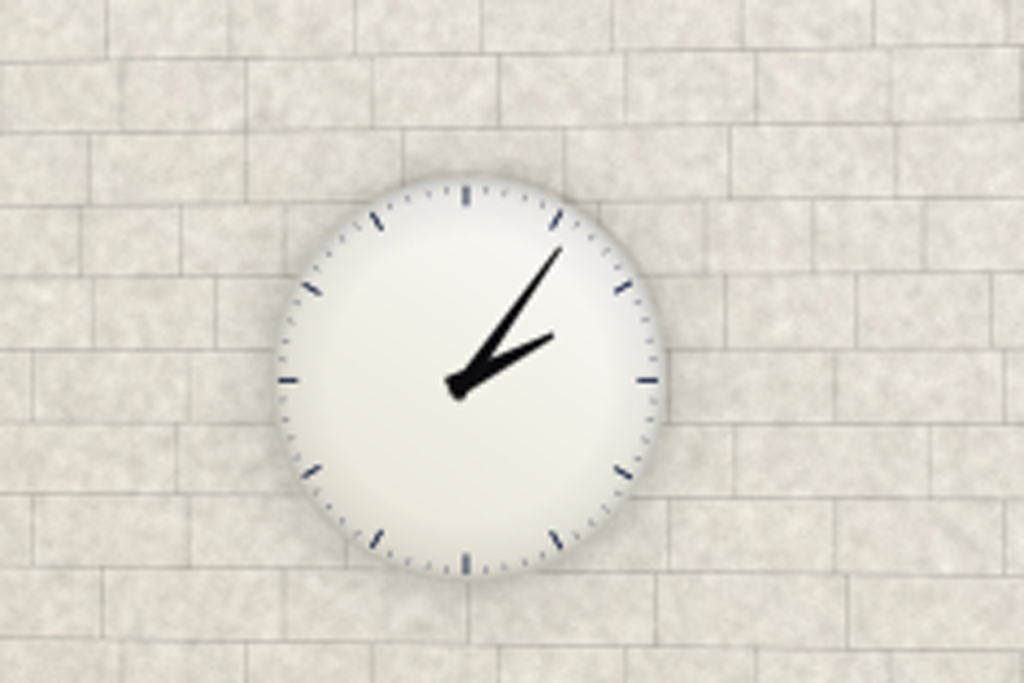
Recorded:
2.06
